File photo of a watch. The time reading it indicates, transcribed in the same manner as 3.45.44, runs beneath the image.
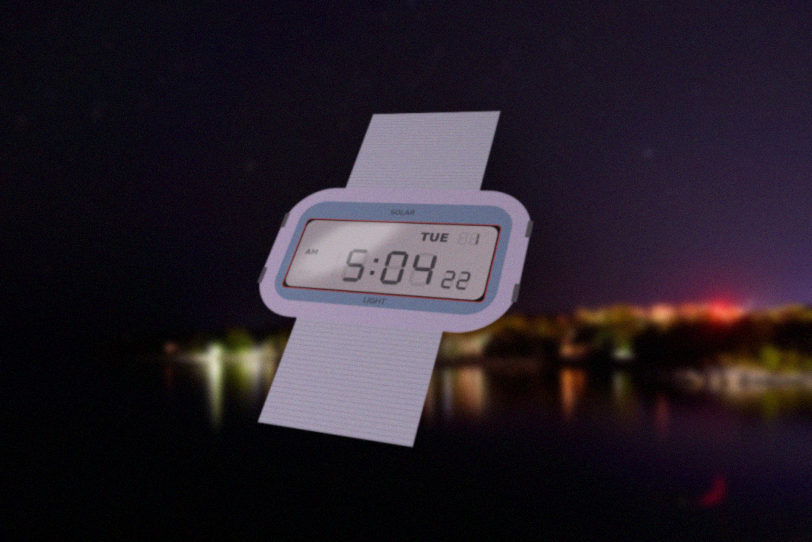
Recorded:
5.04.22
